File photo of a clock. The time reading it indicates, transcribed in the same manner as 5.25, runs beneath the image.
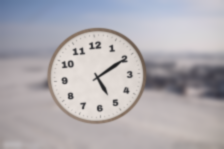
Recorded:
5.10
